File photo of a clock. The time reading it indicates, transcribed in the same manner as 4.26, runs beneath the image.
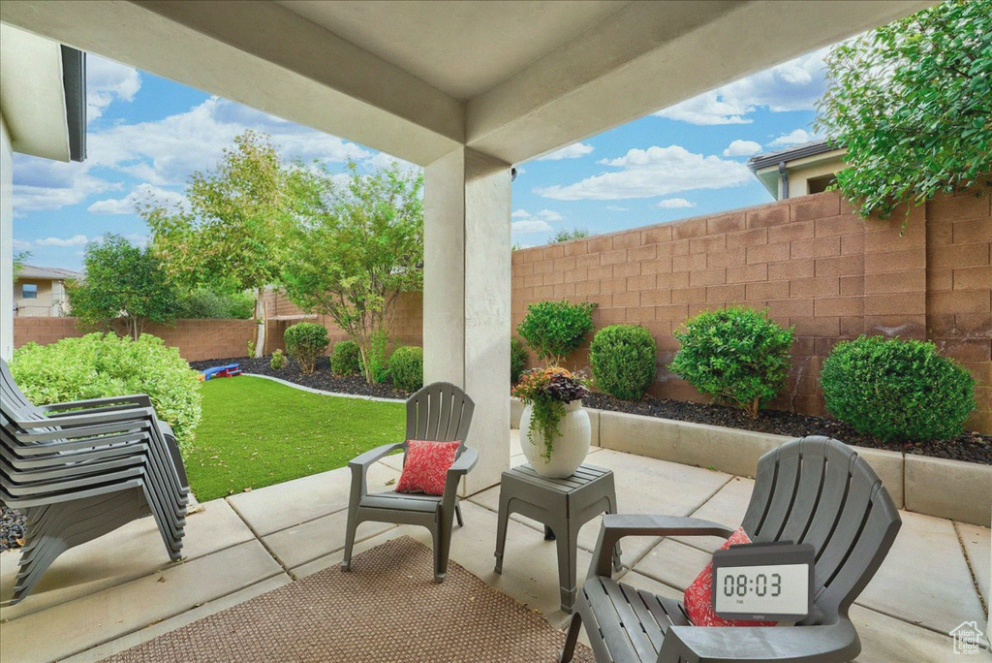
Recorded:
8.03
